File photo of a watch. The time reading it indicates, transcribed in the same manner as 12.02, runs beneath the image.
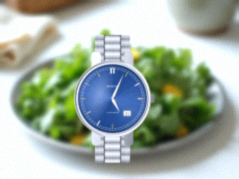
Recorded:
5.04
